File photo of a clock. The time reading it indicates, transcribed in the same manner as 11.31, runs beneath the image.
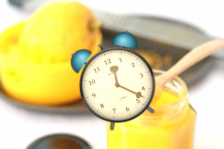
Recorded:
12.23
